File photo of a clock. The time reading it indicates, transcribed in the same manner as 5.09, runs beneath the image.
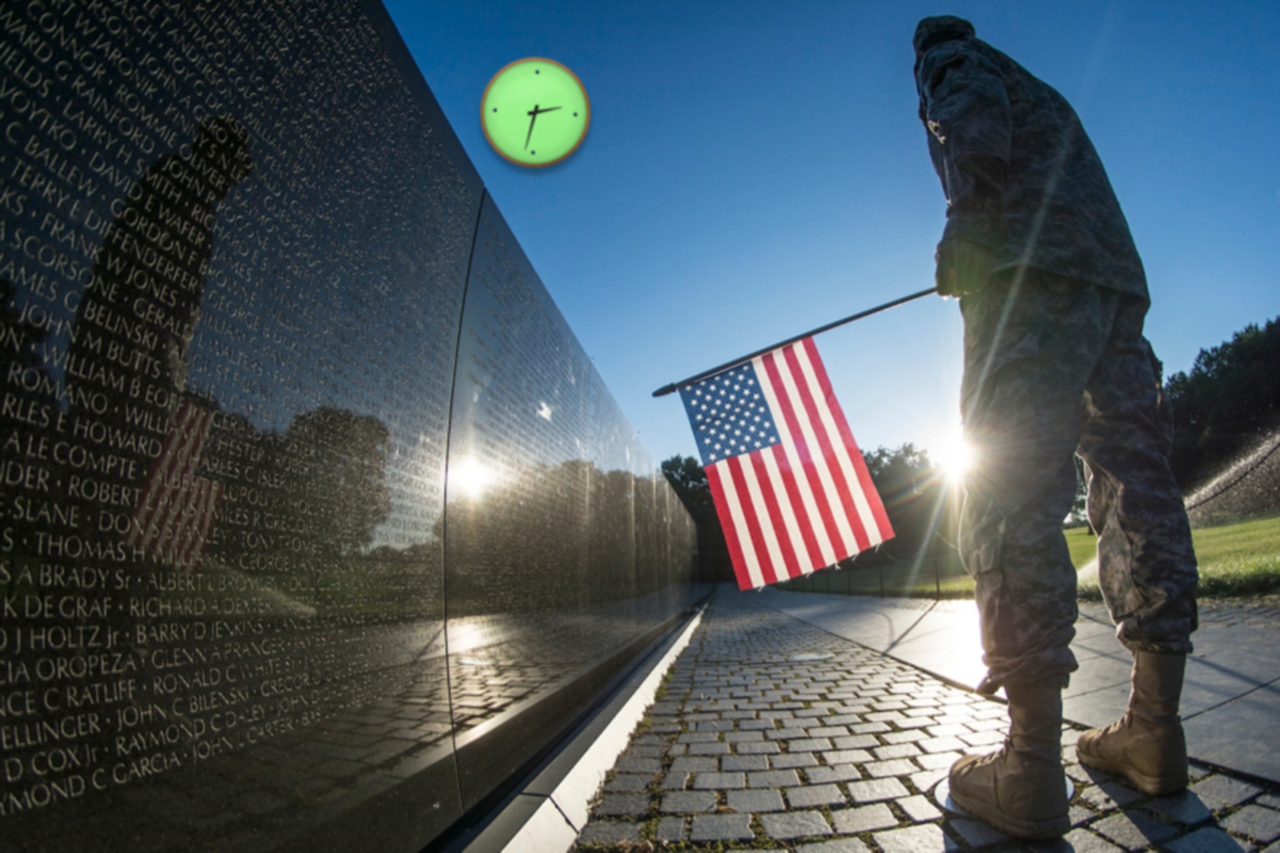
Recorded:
2.32
